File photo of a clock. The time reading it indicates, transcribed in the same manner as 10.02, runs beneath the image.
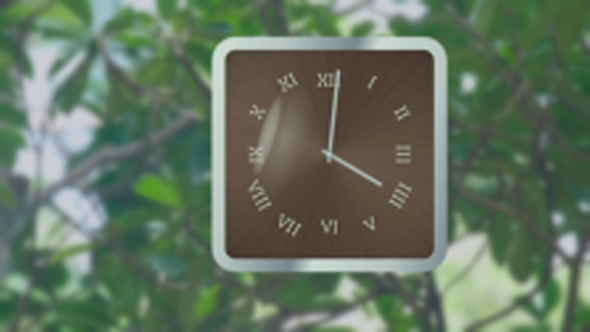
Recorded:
4.01
